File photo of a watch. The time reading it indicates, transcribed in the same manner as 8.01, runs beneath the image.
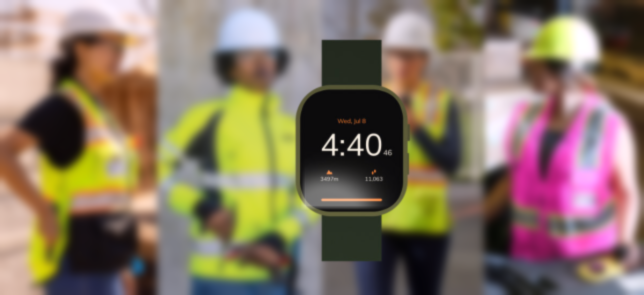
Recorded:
4.40
